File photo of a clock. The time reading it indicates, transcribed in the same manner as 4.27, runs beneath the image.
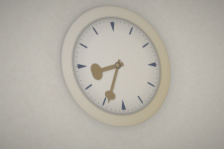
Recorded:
8.34
